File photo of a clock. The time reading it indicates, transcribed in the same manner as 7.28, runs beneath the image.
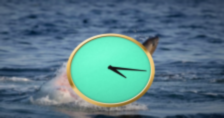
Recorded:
4.16
